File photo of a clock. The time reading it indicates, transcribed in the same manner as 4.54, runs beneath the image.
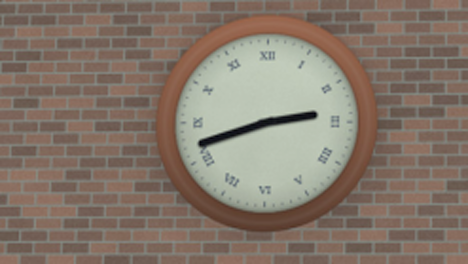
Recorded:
2.42
